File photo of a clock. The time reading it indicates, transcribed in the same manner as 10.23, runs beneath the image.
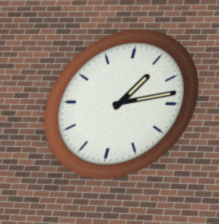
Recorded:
1.13
